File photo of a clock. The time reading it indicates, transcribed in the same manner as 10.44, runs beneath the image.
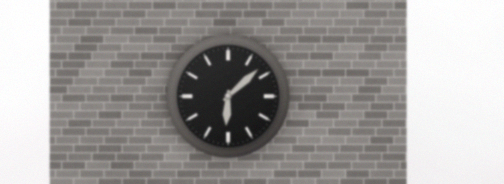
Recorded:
6.08
